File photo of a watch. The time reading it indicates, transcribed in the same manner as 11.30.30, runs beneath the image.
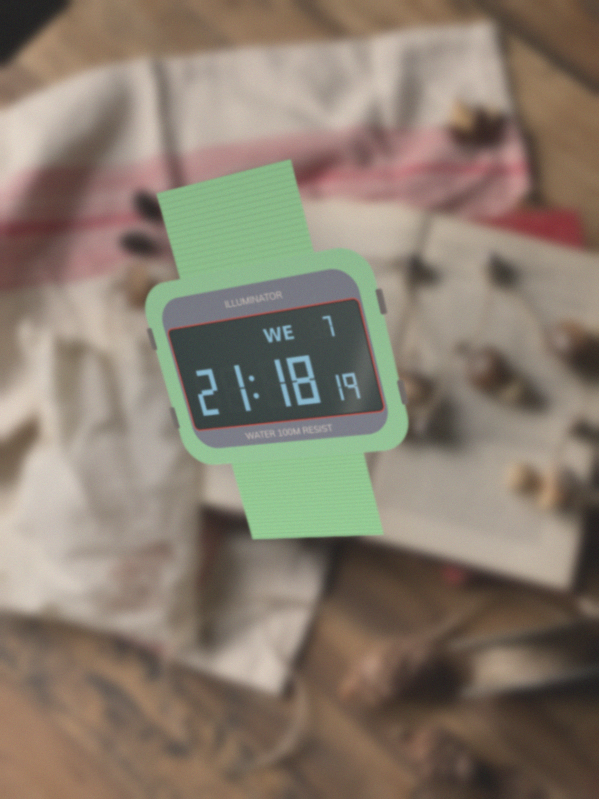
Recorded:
21.18.19
